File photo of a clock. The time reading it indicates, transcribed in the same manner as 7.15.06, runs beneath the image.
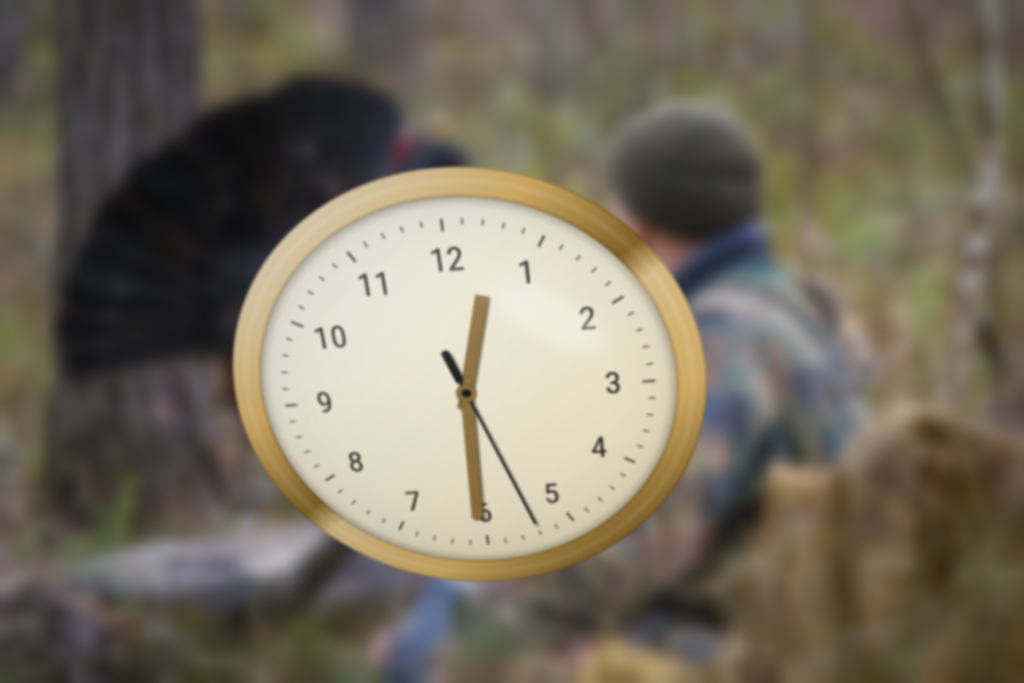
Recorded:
12.30.27
